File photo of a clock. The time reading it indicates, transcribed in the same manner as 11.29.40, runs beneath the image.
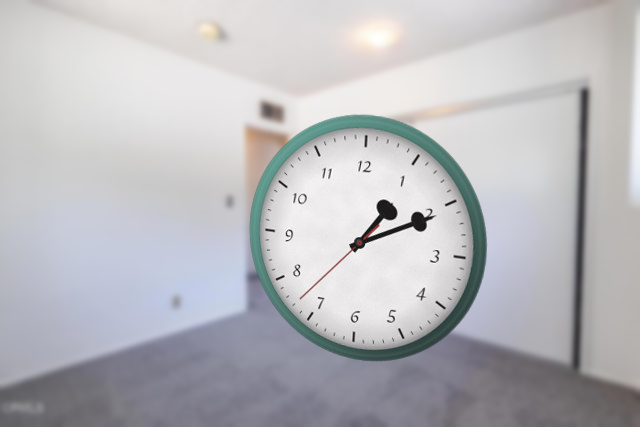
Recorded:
1.10.37
